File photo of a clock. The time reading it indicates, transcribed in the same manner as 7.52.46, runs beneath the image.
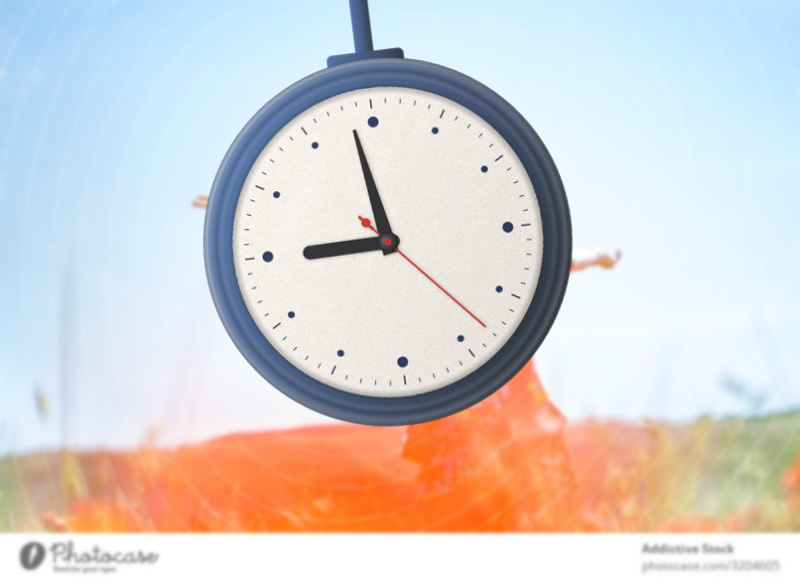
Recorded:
8.58.23
